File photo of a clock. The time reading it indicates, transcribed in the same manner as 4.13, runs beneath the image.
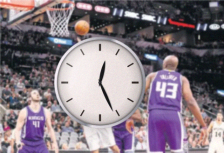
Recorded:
12.26
